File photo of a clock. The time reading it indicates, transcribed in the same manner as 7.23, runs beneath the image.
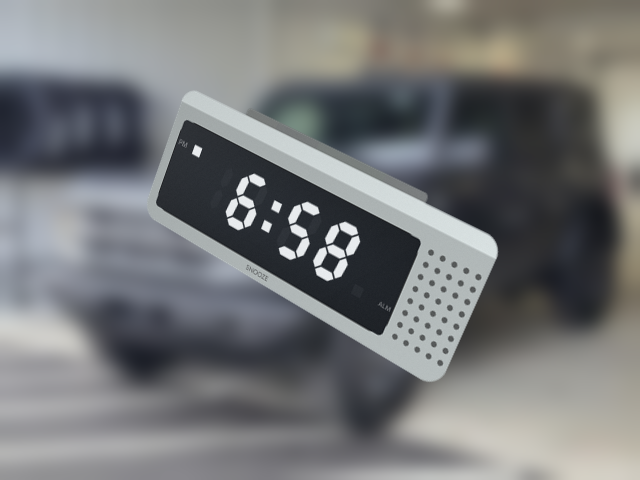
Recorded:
6.58
